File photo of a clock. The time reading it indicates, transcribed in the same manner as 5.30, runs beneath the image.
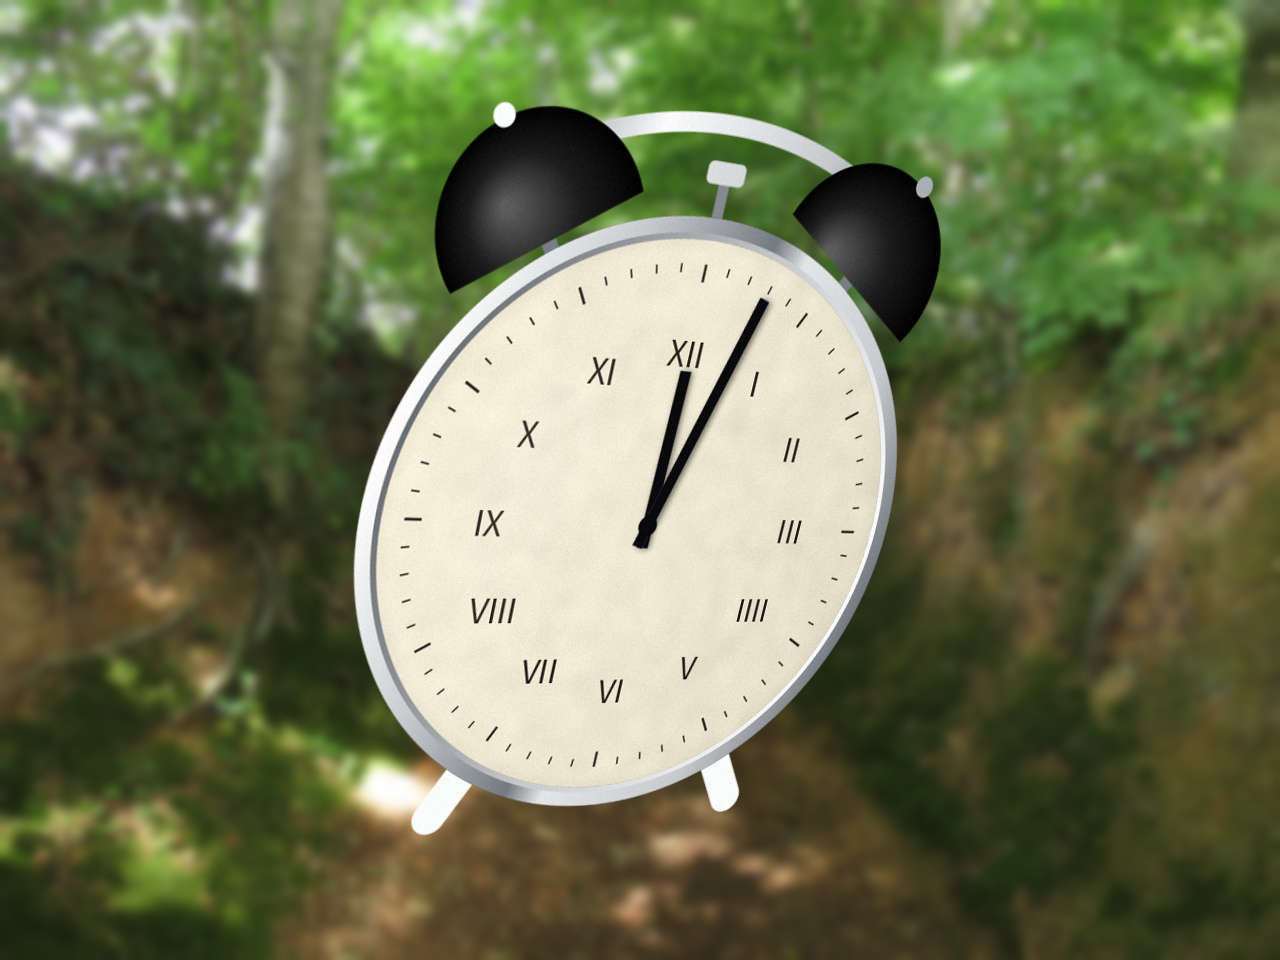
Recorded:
12.03
